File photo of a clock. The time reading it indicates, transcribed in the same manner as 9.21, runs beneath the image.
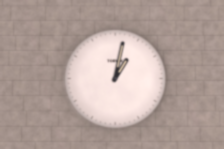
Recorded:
1.02
